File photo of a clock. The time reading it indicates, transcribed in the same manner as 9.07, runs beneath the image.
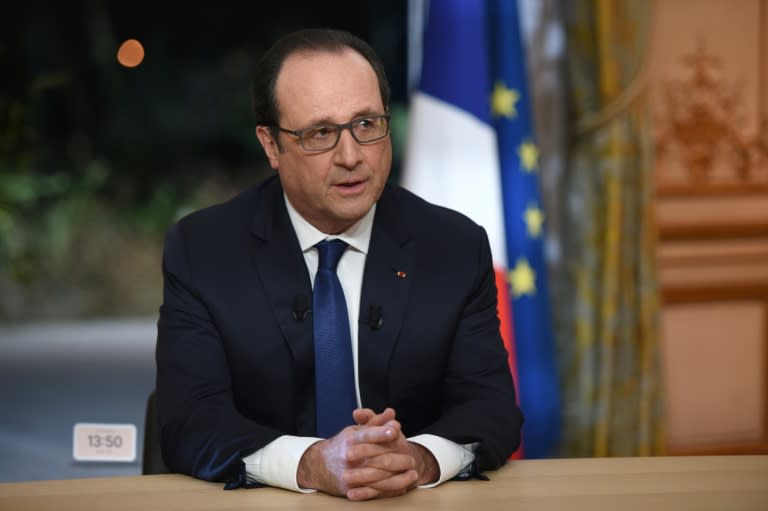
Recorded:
13.50
